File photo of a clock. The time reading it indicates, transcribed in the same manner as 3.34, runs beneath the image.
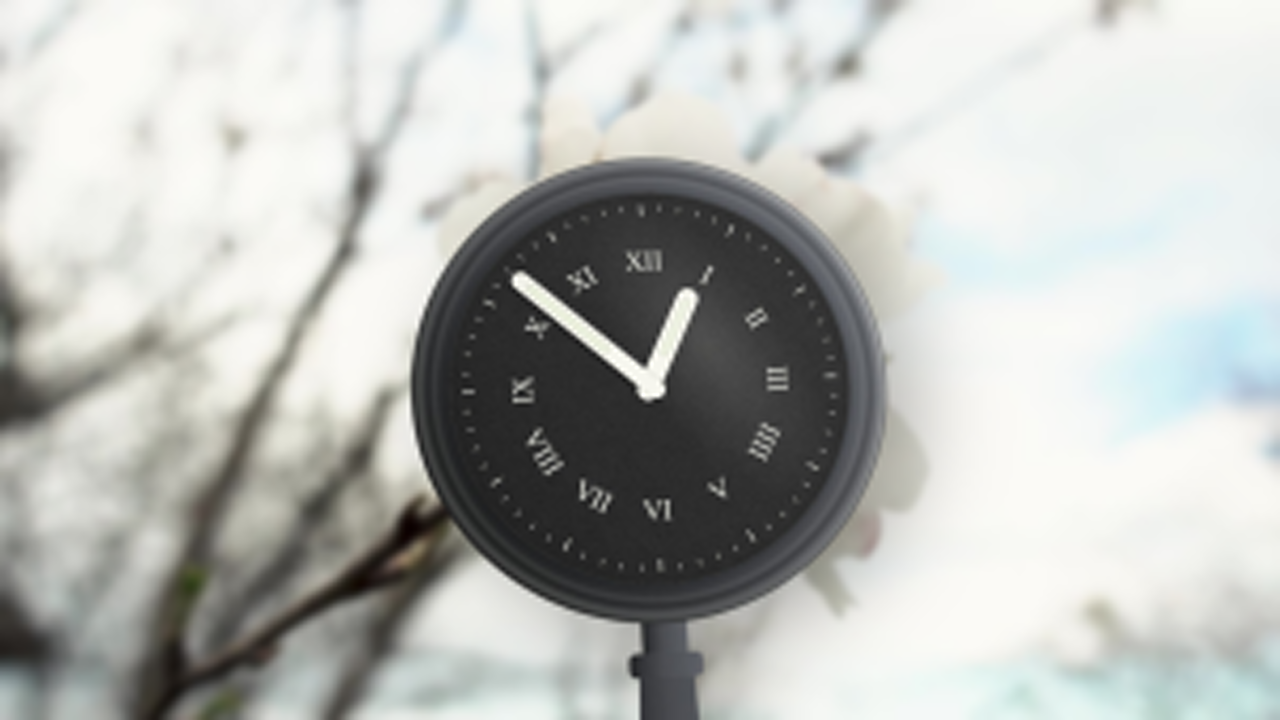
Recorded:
12.52
